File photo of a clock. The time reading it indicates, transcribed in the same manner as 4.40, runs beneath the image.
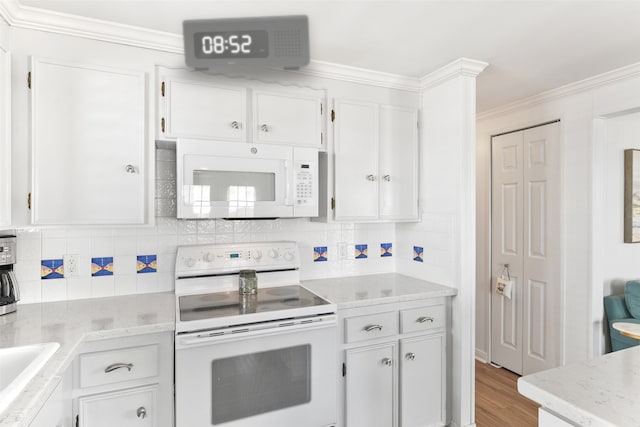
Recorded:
8.52
